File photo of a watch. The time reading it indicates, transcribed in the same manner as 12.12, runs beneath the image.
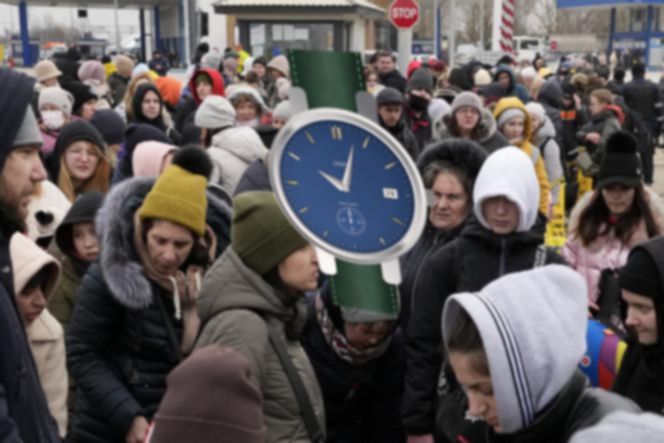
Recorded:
10.03
